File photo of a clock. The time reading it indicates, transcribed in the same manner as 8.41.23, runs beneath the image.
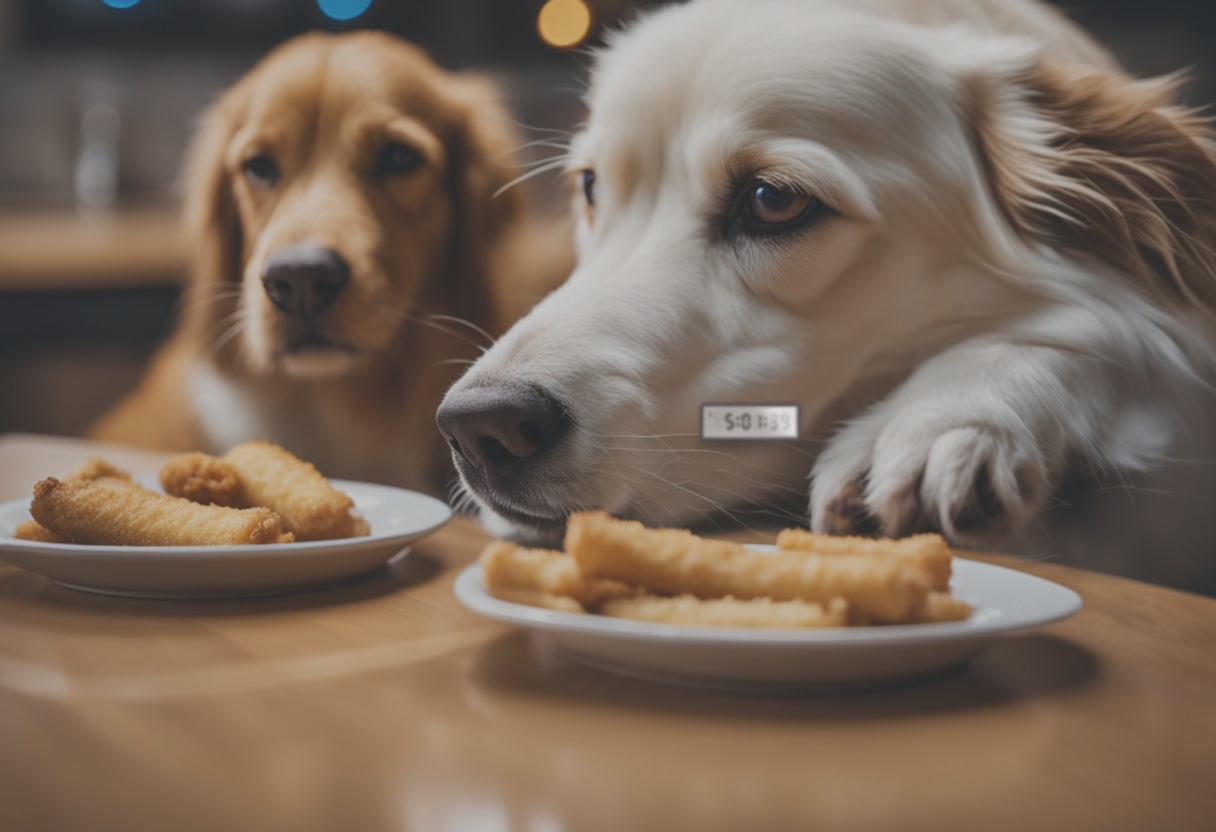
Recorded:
5.01.39
